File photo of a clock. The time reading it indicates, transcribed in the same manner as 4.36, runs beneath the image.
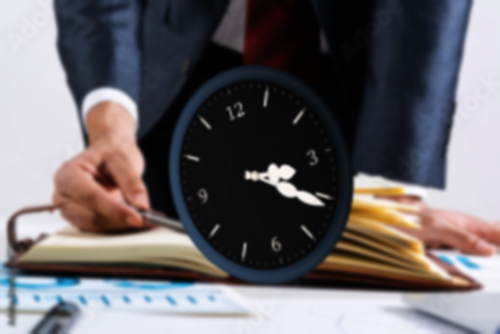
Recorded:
3.21
